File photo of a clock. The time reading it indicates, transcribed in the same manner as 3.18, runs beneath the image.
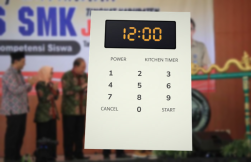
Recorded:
12.00
